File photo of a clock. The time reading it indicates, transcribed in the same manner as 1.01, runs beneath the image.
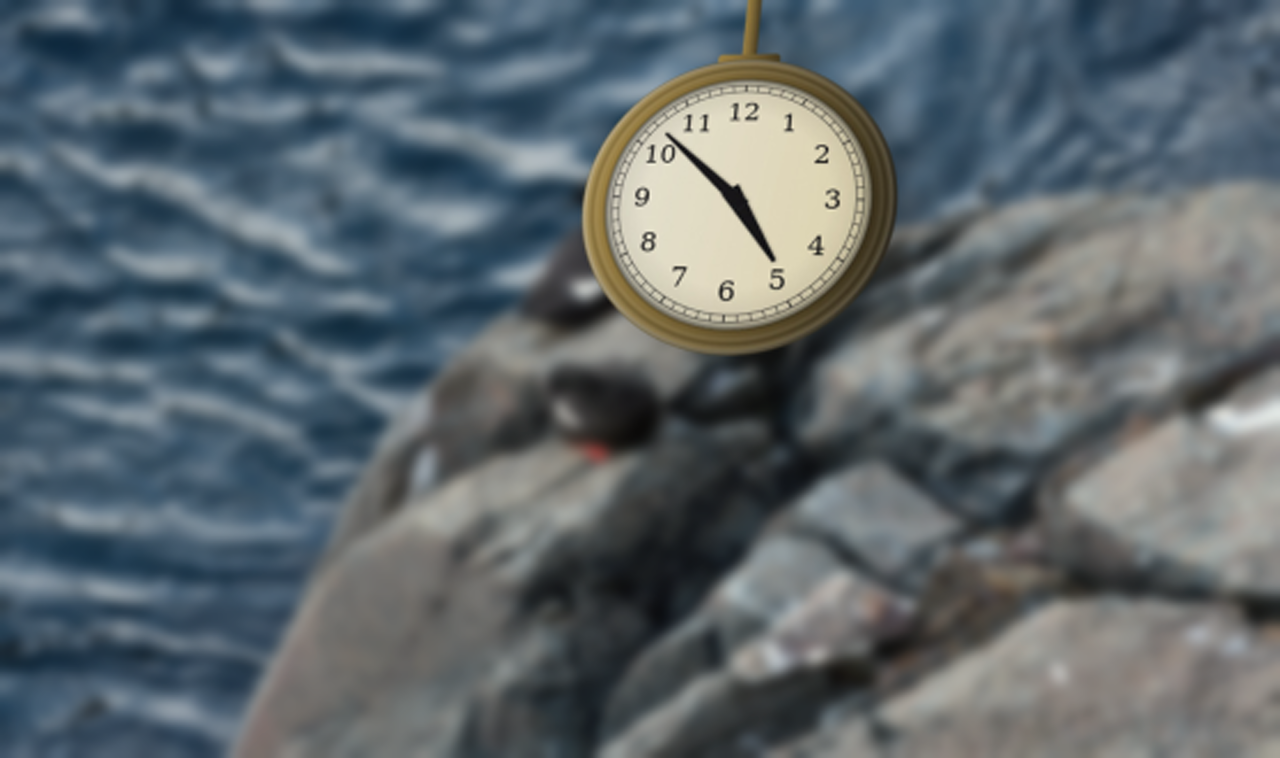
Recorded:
4.52
